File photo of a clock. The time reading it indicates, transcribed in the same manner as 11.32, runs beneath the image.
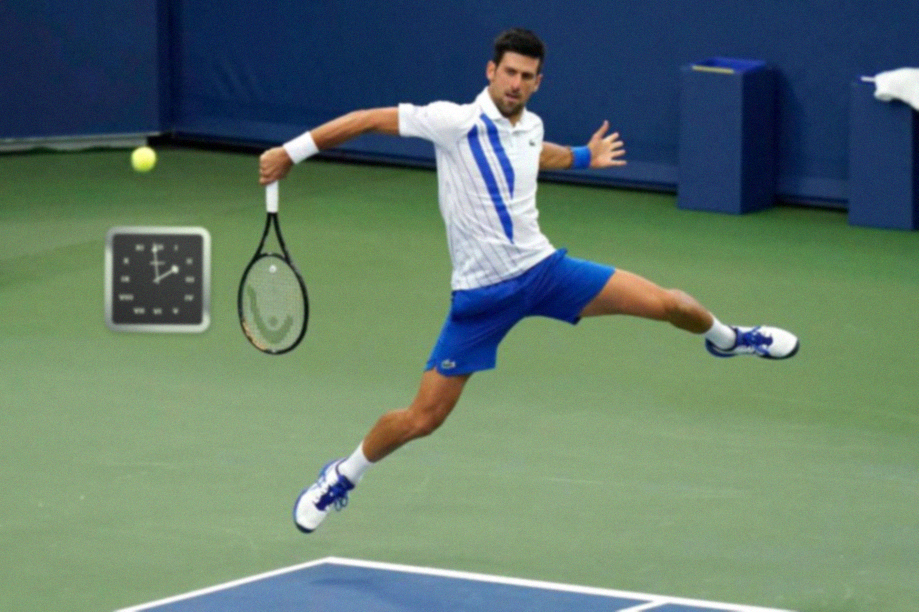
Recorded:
1.59
